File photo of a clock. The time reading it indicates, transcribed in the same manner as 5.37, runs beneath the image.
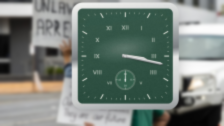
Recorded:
3.17
